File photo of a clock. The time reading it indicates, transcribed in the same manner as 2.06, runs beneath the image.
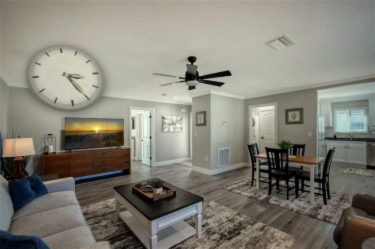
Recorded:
3.25
